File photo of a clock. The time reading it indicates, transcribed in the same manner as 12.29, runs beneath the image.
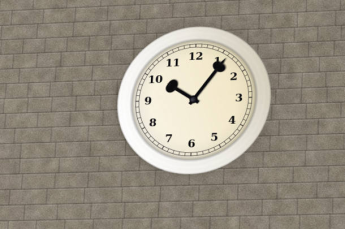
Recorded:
10.06
